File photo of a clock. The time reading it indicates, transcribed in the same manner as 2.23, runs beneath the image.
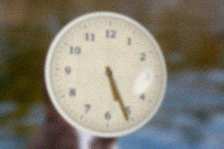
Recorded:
5.26
